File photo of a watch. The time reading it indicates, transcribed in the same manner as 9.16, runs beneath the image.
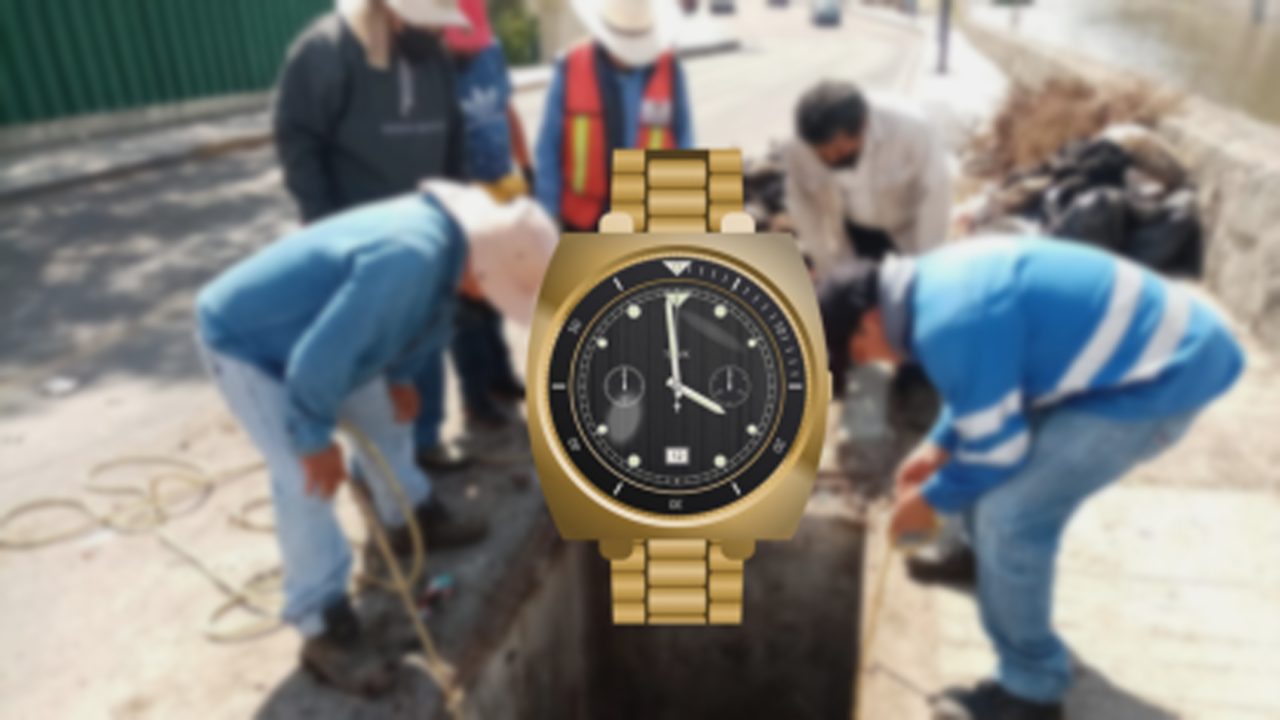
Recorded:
3.59
